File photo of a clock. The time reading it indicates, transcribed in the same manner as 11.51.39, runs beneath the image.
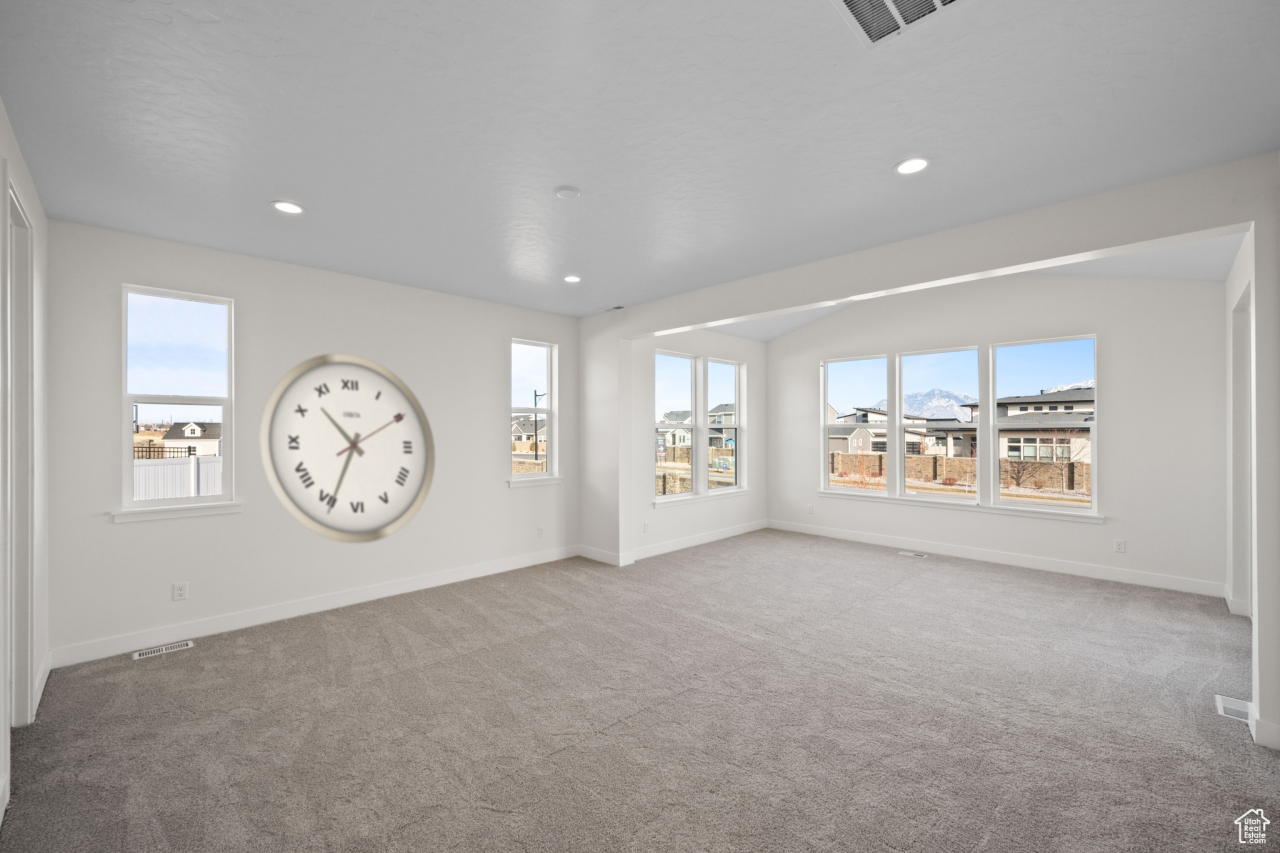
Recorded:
10.34.10
